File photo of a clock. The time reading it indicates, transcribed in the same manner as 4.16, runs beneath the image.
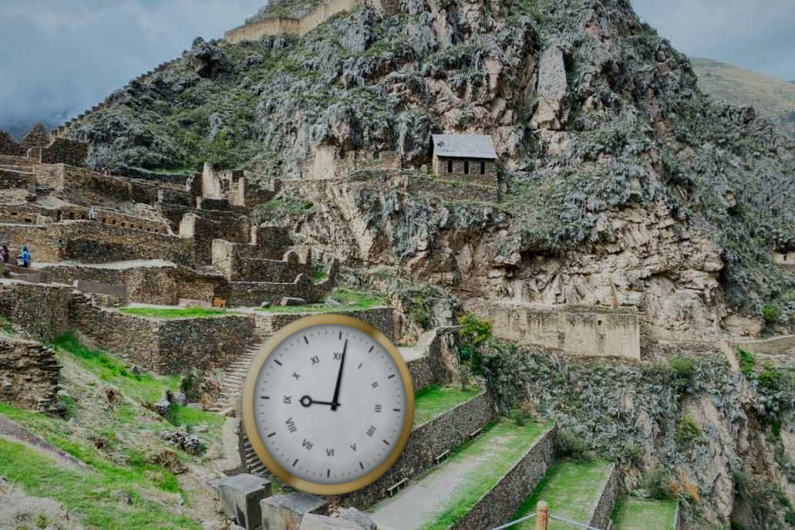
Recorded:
9.01
